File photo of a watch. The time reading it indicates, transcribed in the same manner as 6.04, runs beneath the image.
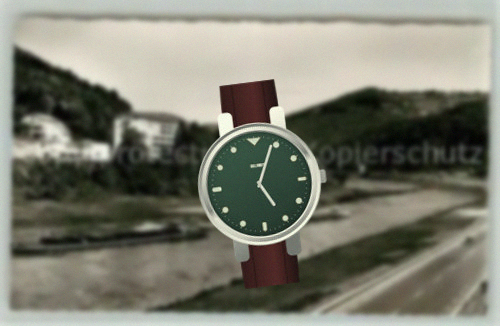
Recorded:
5.04
